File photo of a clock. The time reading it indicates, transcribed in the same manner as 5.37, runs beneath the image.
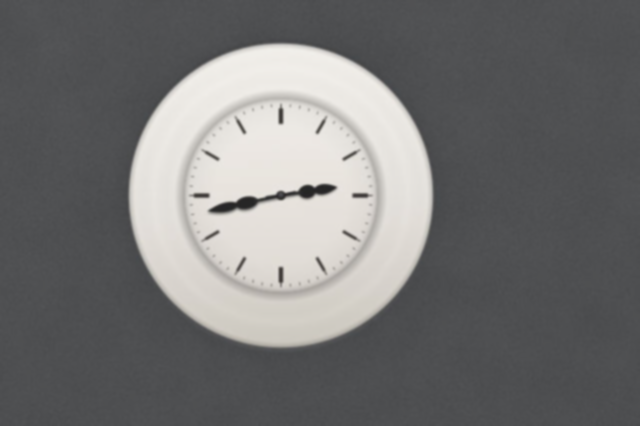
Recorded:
2.43
